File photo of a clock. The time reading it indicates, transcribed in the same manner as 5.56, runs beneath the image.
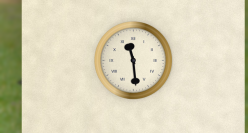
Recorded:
11.29
